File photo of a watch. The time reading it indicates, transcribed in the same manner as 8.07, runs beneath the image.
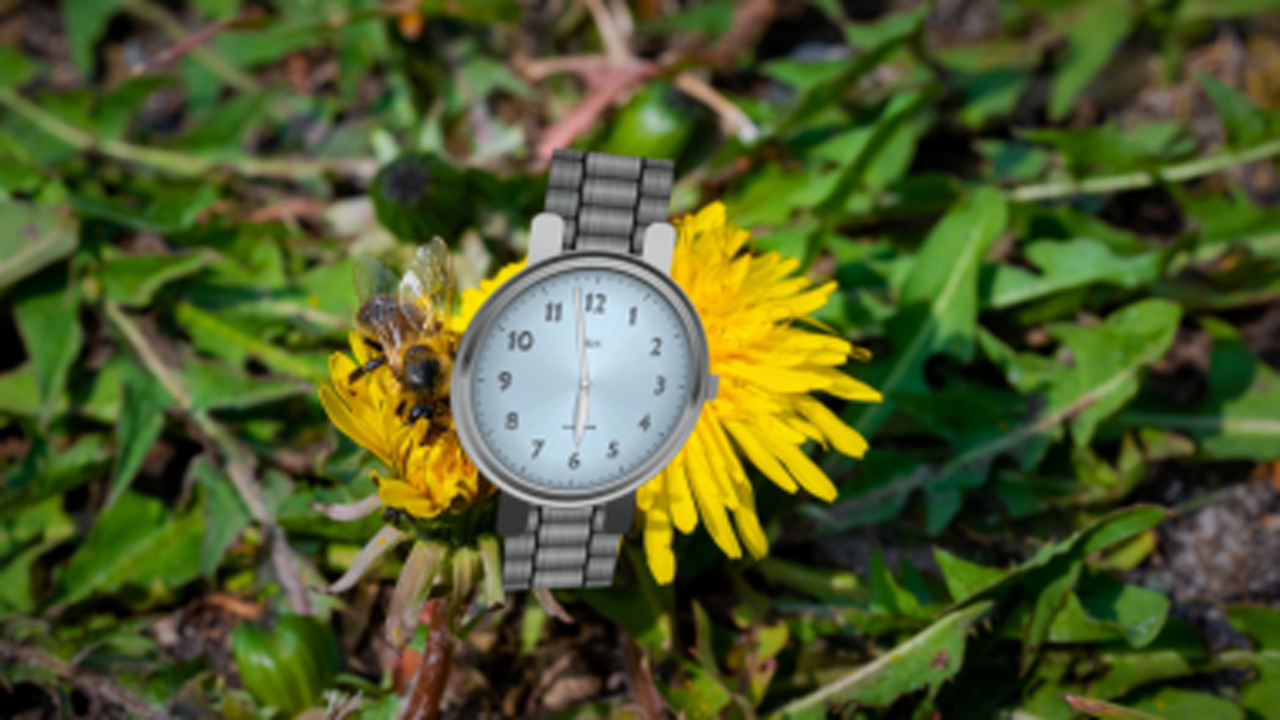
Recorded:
5.58
